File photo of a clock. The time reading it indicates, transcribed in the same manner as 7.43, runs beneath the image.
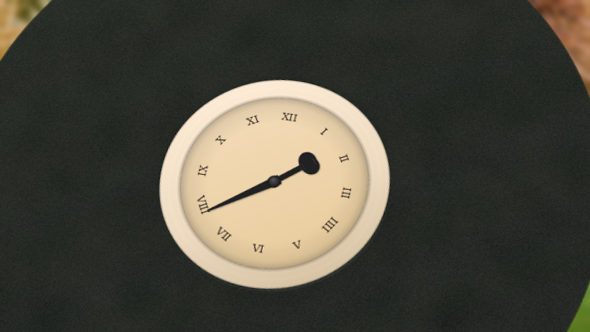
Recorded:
1.39
